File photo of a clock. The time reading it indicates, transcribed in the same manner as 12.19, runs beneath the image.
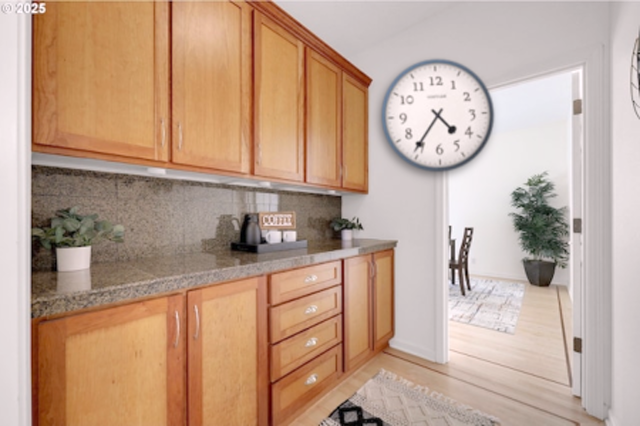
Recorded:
4.36
